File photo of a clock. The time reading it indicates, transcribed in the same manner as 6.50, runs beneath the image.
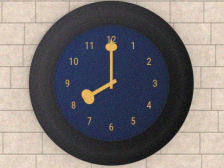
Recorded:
8.00
